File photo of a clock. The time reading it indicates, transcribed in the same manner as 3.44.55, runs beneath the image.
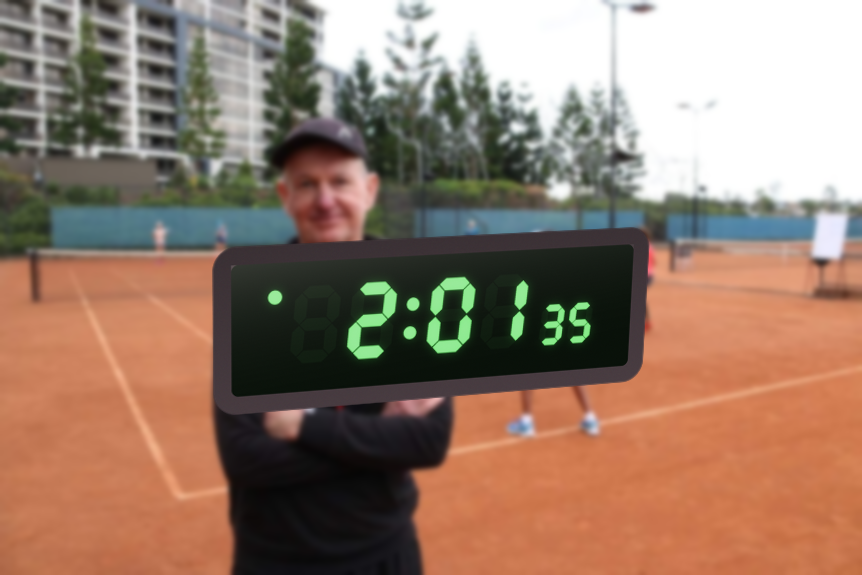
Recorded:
2.01.35
